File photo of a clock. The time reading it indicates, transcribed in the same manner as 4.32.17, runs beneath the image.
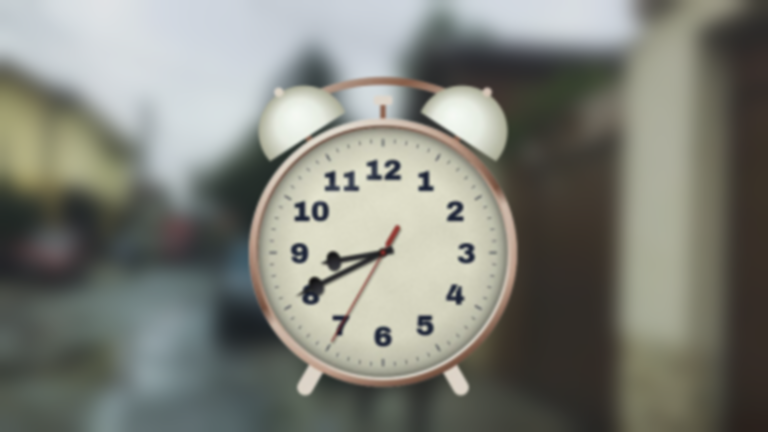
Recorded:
8.40.35
